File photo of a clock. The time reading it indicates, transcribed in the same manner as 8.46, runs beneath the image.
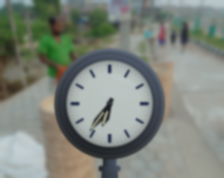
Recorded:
6.36
